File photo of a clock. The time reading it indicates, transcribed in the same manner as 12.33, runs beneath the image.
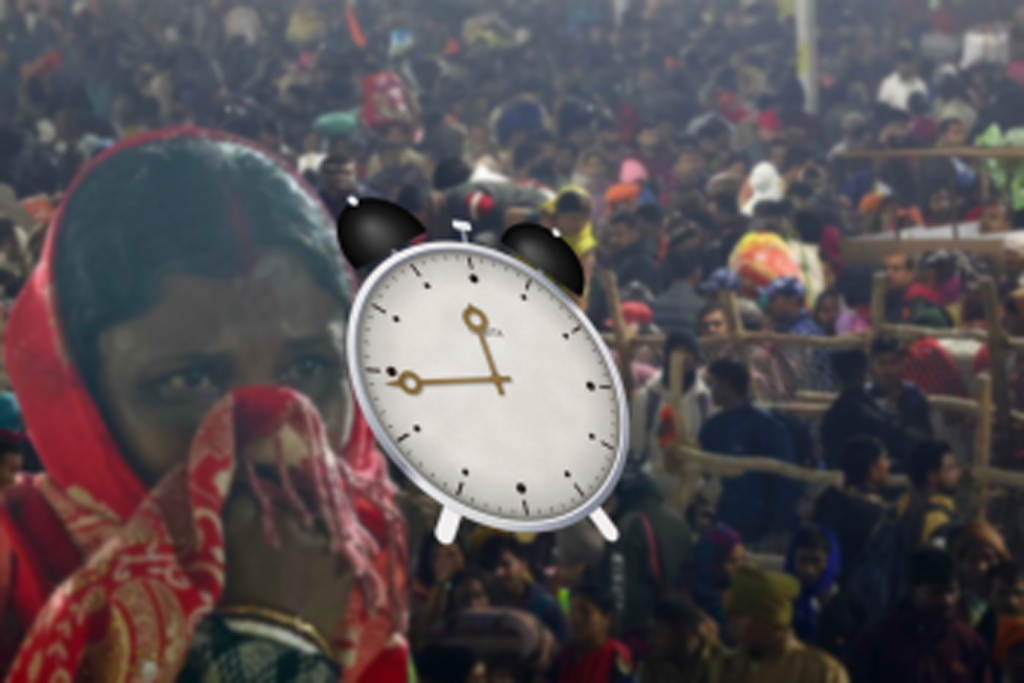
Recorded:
11.44
